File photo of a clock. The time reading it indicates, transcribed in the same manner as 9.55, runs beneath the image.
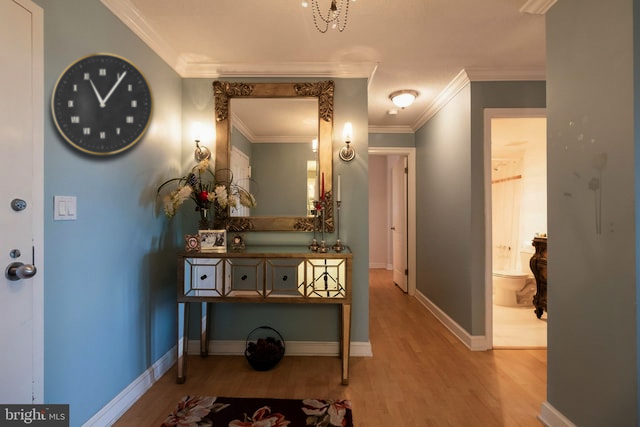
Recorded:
11.06
